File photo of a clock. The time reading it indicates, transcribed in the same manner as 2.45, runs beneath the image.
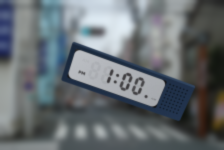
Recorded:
1.00
